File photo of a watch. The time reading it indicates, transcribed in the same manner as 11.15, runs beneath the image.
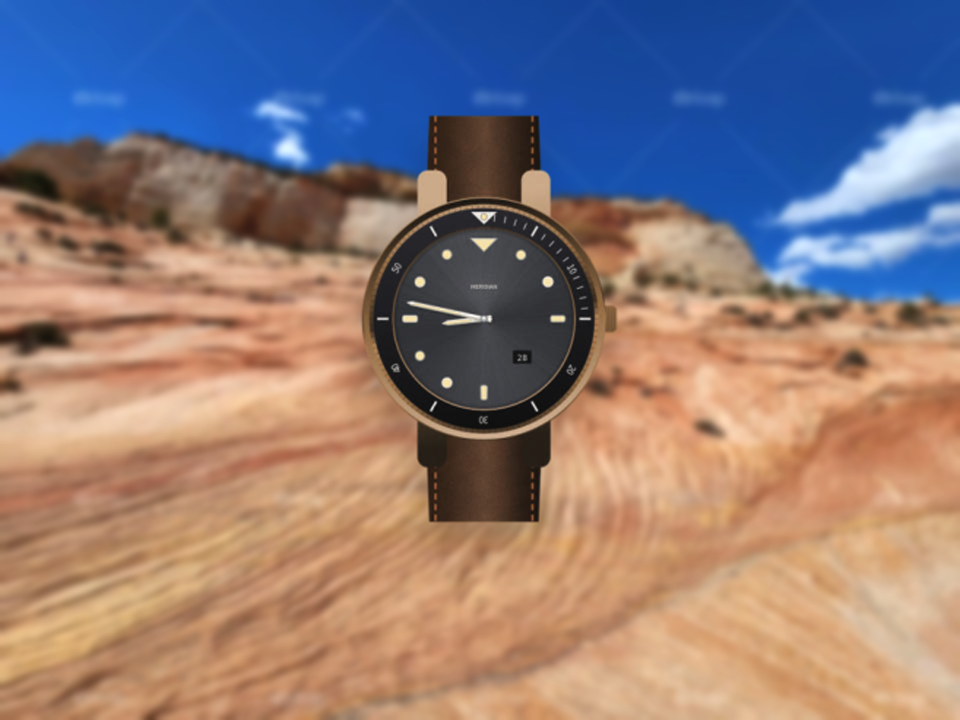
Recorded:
8.47
